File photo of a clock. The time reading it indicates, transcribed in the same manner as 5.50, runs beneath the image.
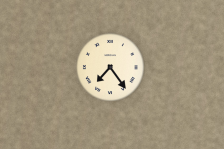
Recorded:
7.24
